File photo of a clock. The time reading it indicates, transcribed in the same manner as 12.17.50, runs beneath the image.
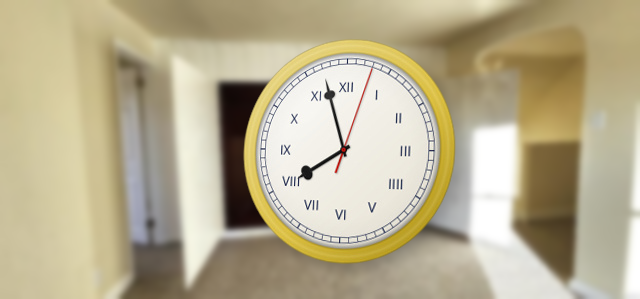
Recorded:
7.57.03
